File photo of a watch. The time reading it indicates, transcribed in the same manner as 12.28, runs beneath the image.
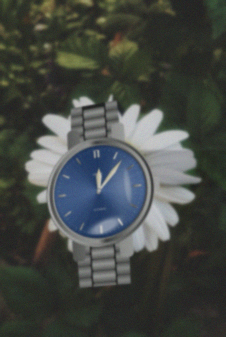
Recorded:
12.07
